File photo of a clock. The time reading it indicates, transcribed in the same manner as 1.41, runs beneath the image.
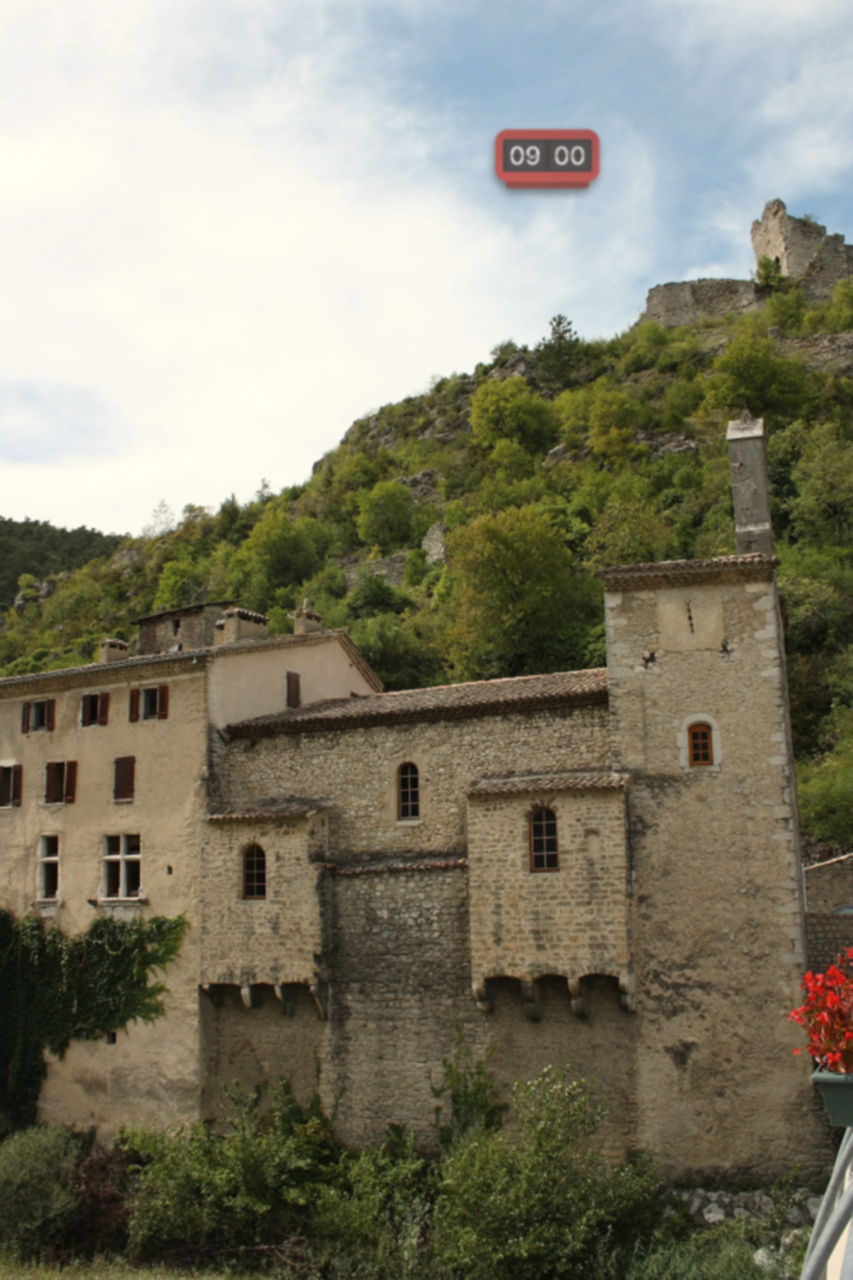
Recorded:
9.00
